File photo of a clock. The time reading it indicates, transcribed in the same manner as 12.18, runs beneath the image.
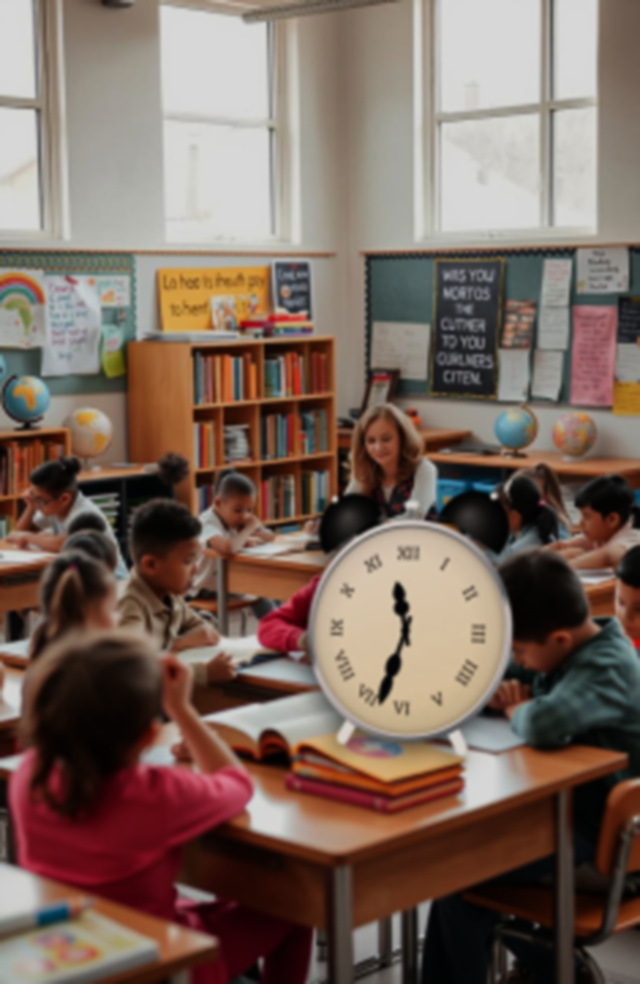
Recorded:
11.33
